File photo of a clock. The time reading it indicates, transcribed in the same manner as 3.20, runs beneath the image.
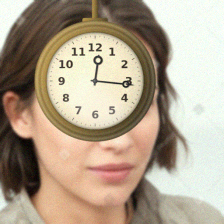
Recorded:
12.16
